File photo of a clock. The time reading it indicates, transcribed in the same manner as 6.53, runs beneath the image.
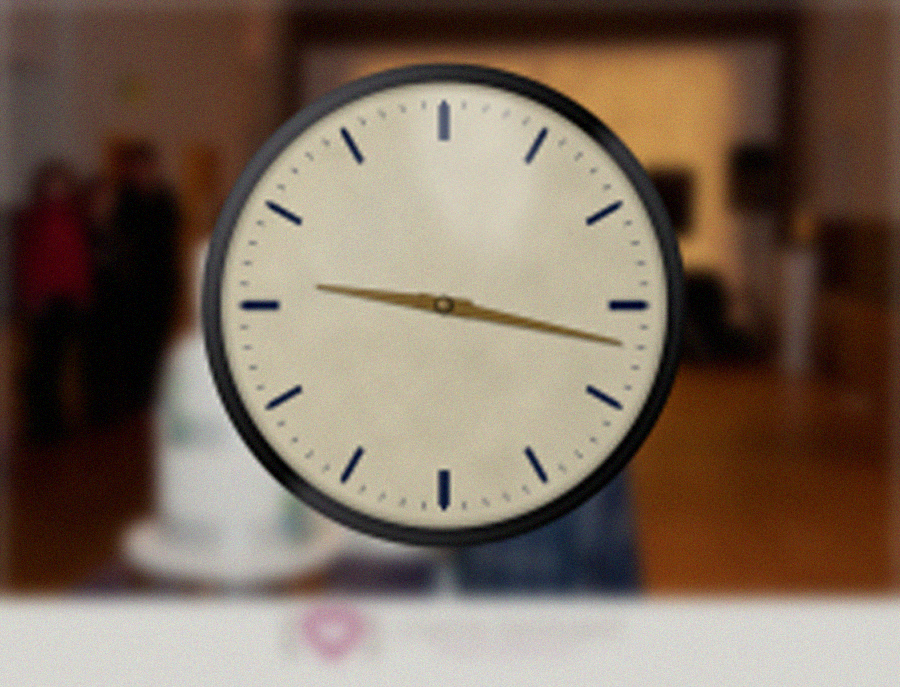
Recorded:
9.17
